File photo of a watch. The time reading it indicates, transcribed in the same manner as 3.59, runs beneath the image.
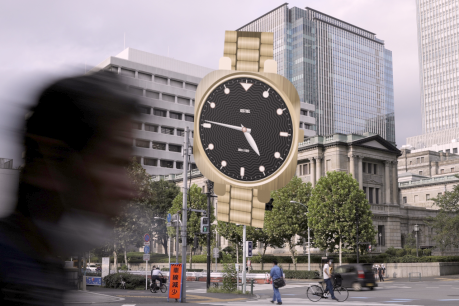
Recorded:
4.46
